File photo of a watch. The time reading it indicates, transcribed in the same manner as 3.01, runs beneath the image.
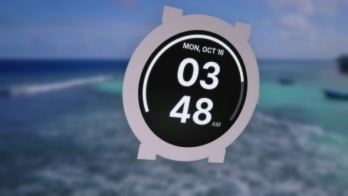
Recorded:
3.48
